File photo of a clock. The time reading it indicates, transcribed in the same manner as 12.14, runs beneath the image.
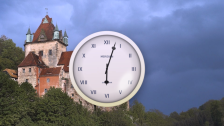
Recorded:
6.03
